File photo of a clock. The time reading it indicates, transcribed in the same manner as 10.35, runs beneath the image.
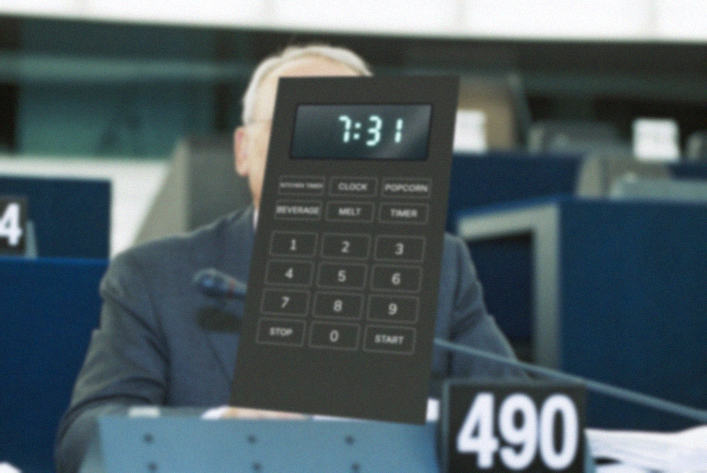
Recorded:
7.31
